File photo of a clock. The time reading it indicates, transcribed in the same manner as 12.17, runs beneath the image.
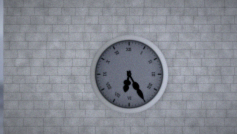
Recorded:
6.25
